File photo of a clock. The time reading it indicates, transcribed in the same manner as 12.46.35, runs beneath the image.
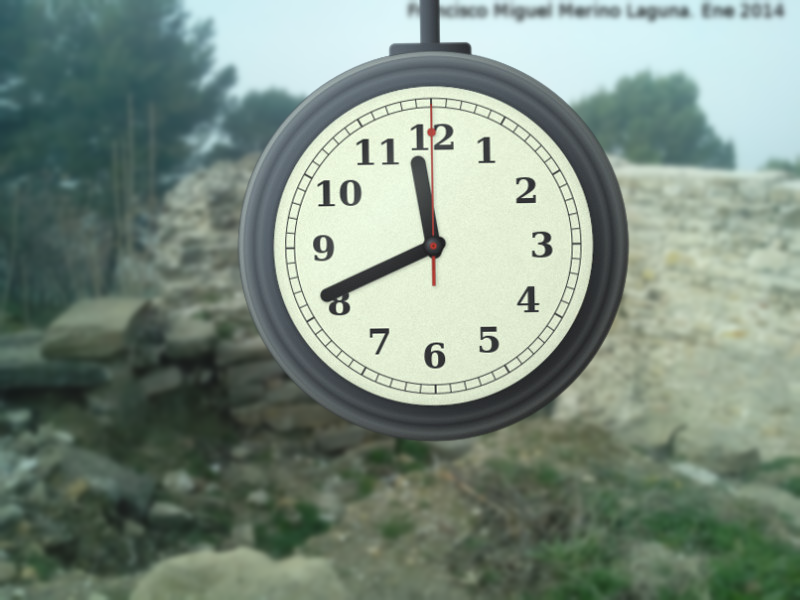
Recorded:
11.41.00
